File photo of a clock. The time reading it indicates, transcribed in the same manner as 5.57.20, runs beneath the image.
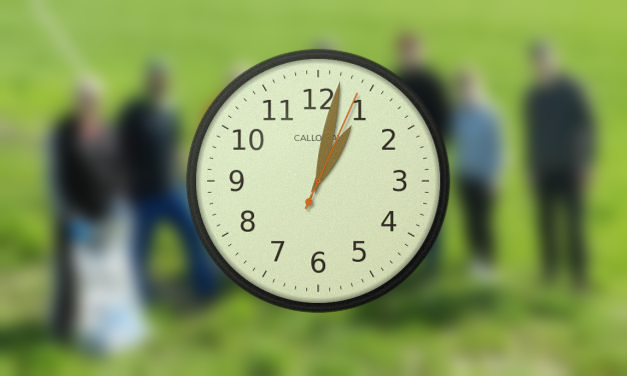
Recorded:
1.02.04
